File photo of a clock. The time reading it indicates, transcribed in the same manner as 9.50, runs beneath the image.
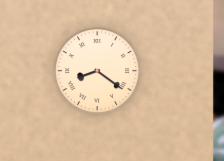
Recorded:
8.21
